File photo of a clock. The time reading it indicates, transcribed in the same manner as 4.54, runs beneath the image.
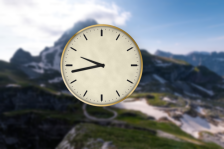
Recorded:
9.43
